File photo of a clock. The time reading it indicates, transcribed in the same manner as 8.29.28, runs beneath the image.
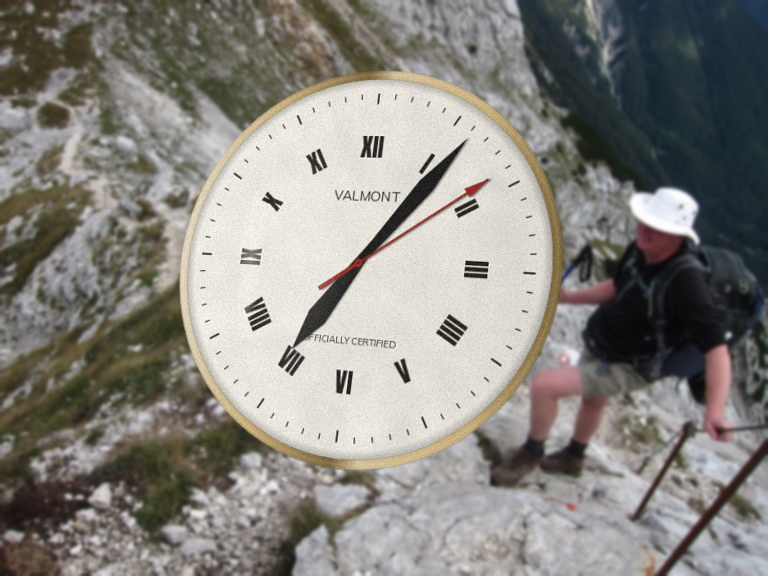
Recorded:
7.06.09
